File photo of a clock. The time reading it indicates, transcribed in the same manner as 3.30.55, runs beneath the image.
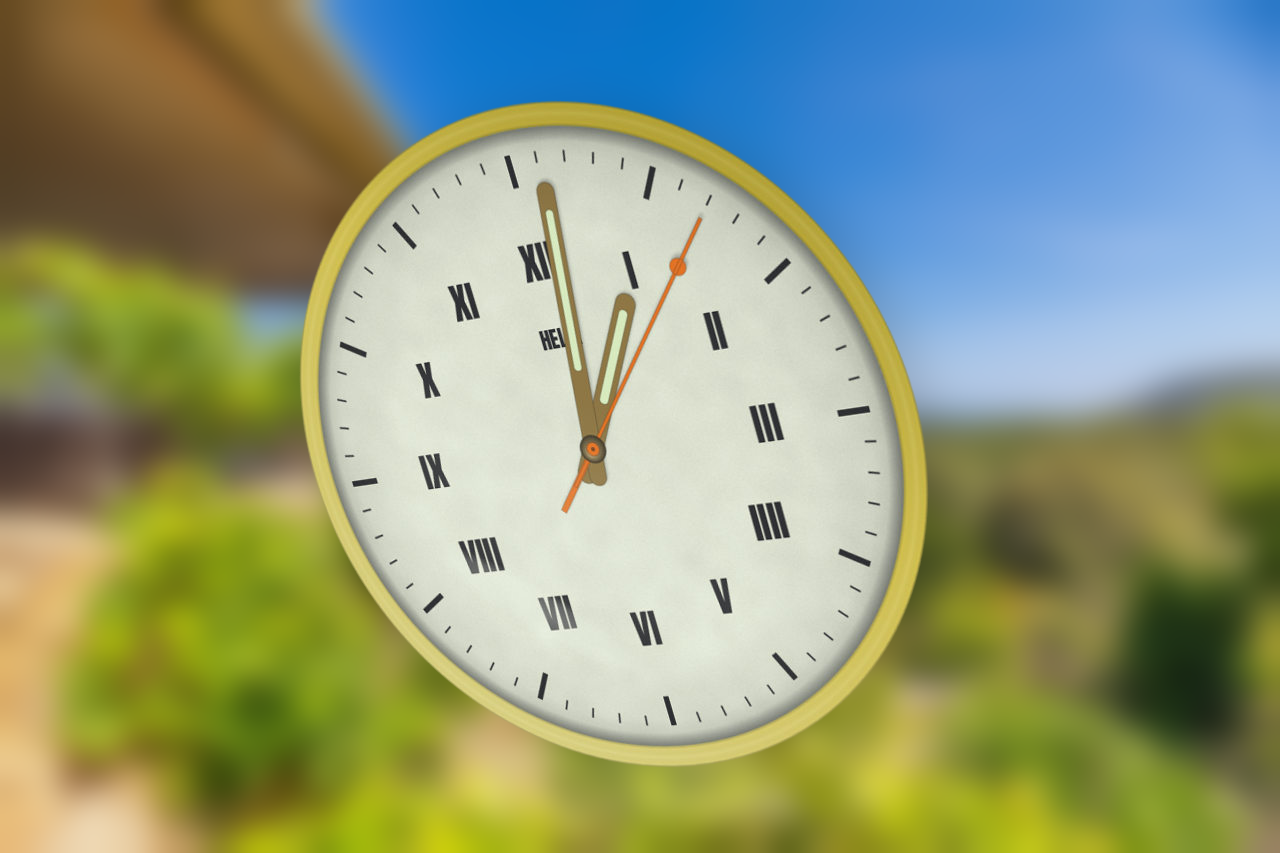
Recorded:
1.01.07
